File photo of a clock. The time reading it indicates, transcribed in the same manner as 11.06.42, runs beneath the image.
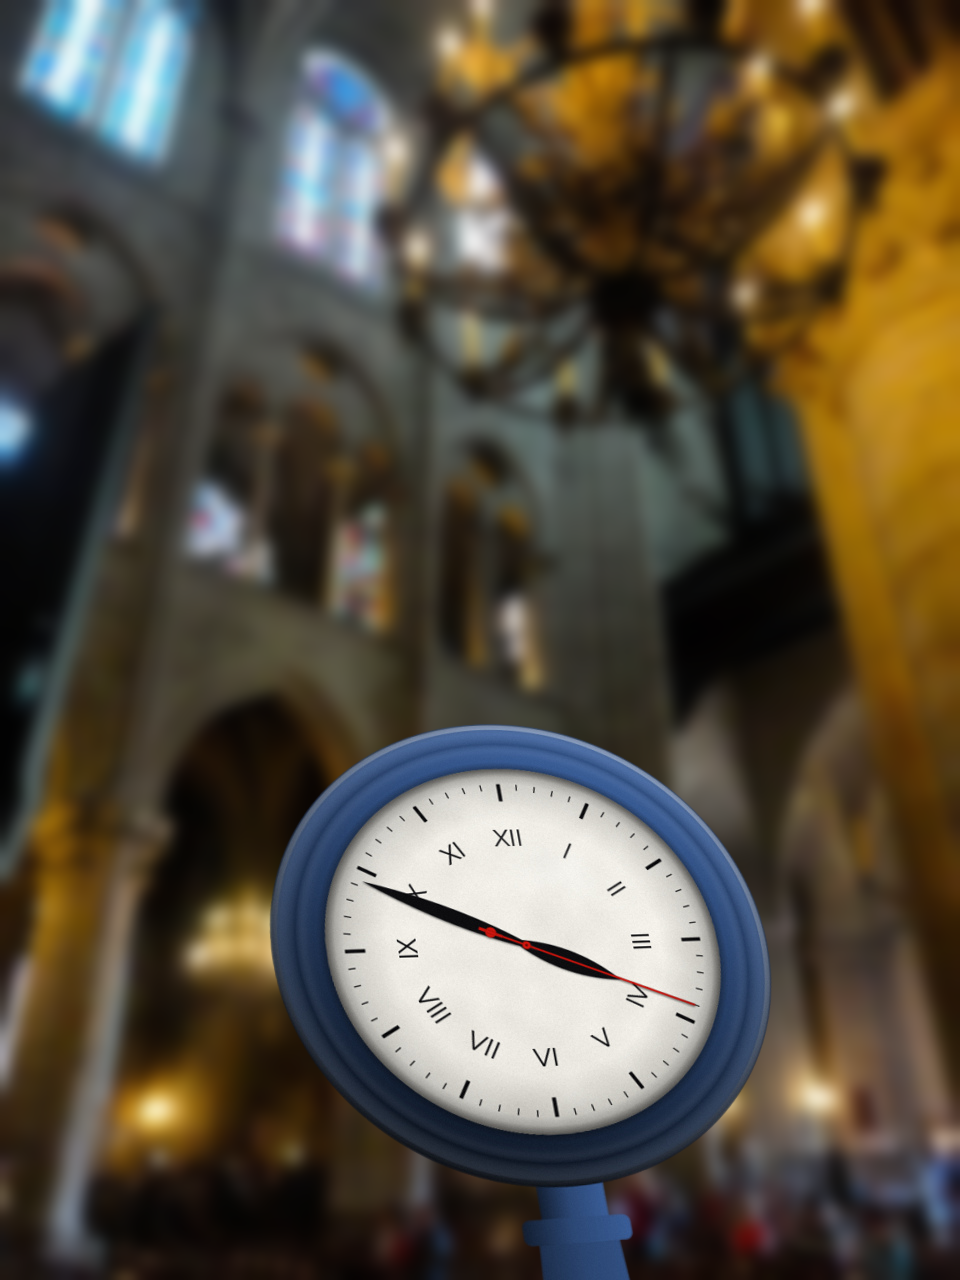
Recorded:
3.49.19
